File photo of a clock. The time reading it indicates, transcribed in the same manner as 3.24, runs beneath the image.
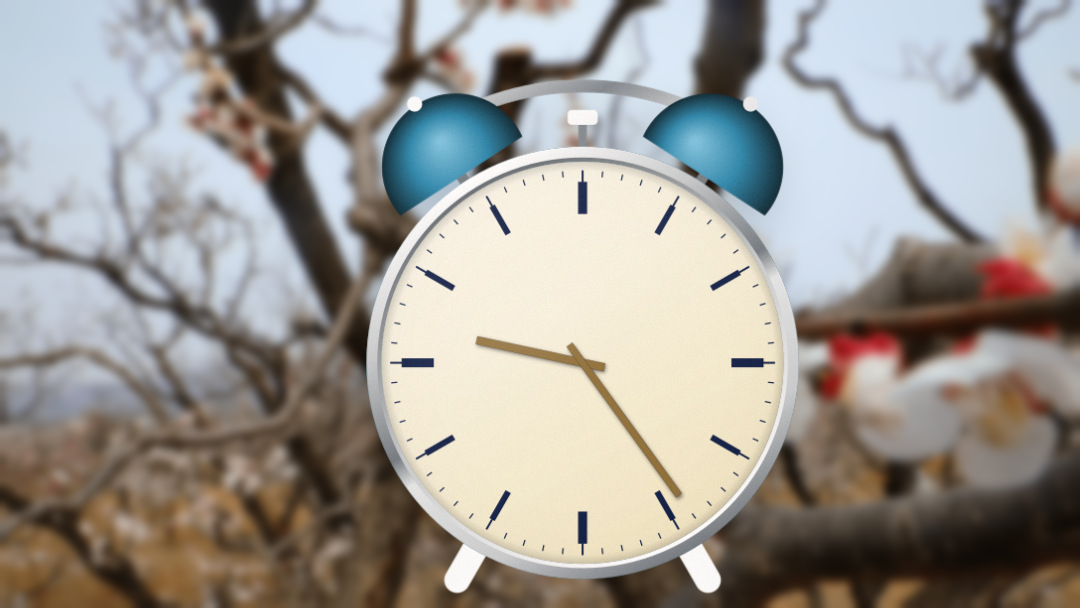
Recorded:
9.24
